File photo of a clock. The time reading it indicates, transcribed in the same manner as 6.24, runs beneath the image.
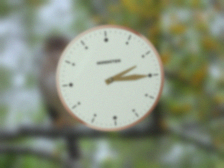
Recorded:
2.15
